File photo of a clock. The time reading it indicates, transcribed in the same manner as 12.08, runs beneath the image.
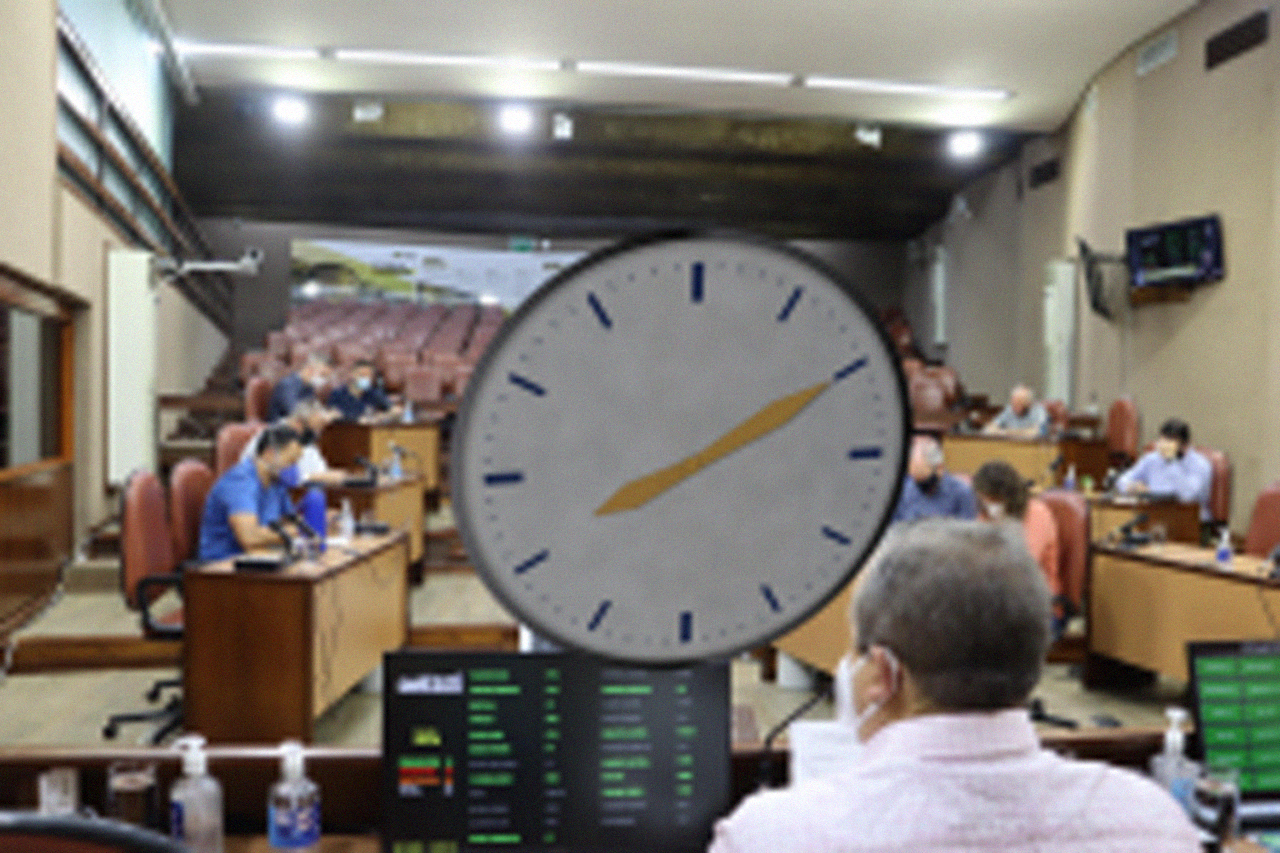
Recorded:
8.10
